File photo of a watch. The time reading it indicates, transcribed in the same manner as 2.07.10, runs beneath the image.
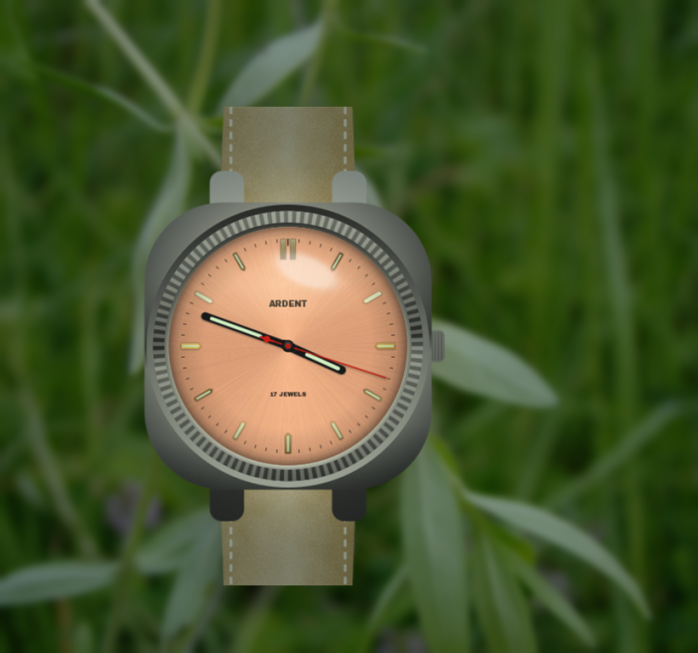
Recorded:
3.48.18
